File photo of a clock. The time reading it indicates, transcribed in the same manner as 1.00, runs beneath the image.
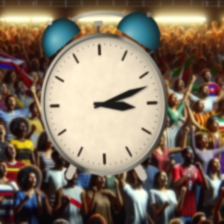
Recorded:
3.12
